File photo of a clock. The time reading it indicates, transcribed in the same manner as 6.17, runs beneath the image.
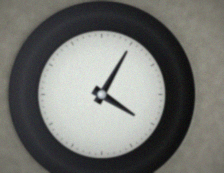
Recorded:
4.05
